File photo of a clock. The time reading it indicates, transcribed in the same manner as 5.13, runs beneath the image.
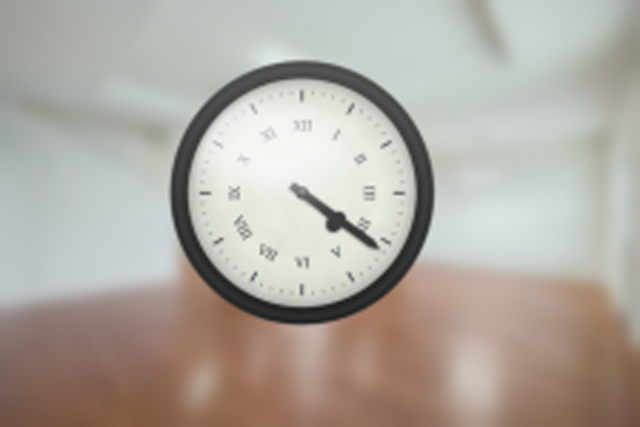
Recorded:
4.21
